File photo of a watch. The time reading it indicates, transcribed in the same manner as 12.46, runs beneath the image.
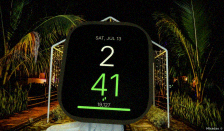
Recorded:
2.41
